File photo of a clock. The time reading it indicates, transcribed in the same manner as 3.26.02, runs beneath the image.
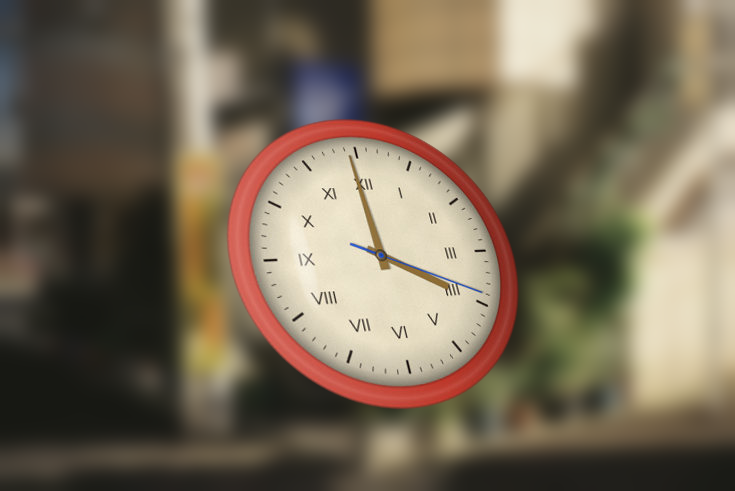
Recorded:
3.59.19
